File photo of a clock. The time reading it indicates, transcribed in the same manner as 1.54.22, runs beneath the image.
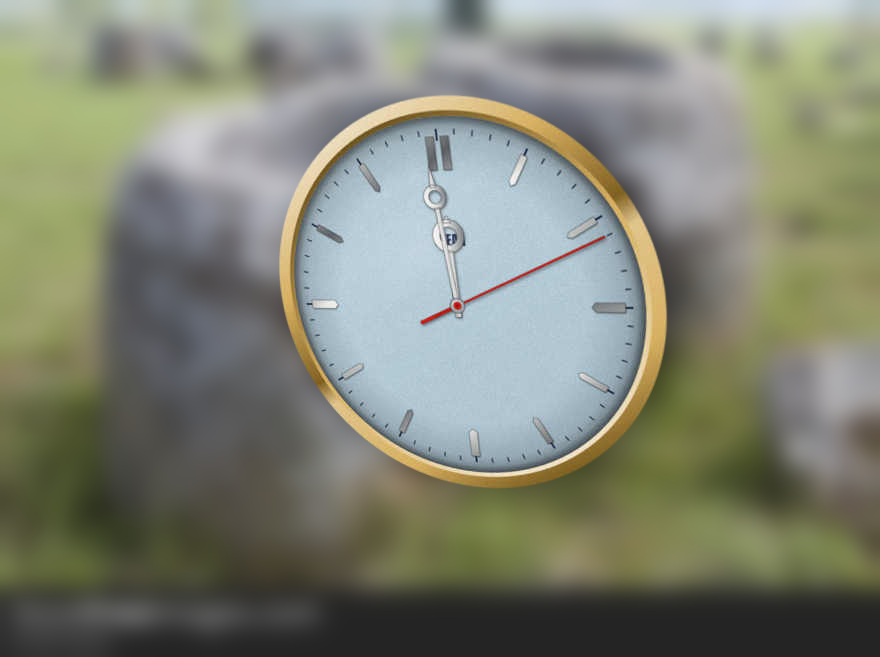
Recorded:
11.59.11
